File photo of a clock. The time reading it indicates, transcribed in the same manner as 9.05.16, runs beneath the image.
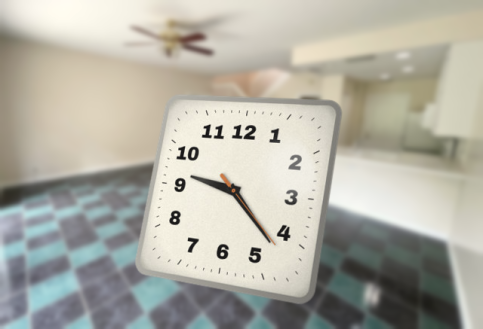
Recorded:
9.22.22
